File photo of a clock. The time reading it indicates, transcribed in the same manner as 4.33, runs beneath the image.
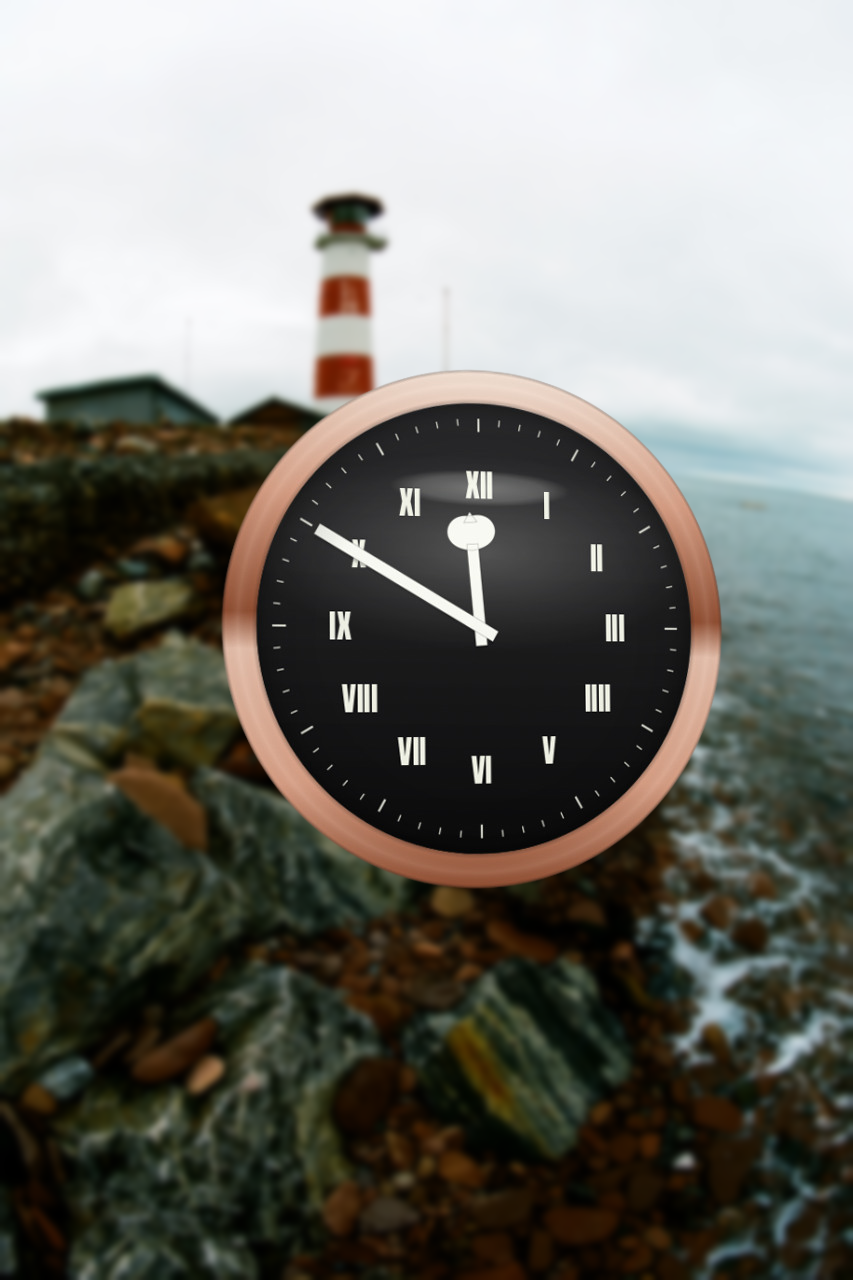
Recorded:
11.50
